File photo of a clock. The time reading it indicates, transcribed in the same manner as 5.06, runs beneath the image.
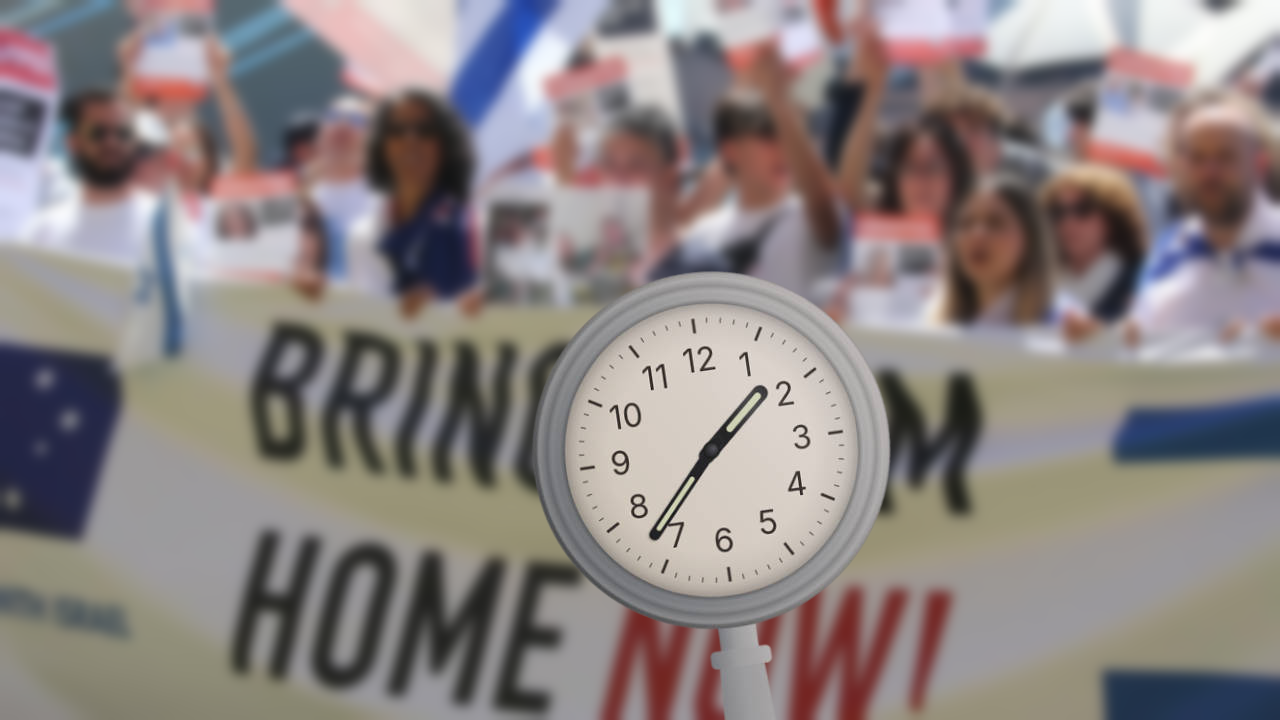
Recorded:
1.37
